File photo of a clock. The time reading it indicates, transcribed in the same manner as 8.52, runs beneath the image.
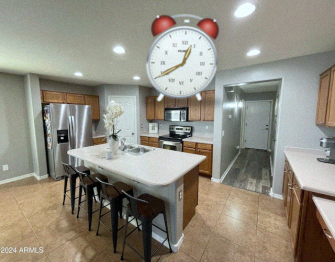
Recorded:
12.40
